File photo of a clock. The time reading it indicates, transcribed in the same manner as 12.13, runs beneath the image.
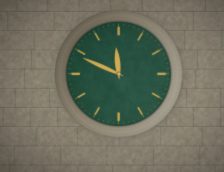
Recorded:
11.49
